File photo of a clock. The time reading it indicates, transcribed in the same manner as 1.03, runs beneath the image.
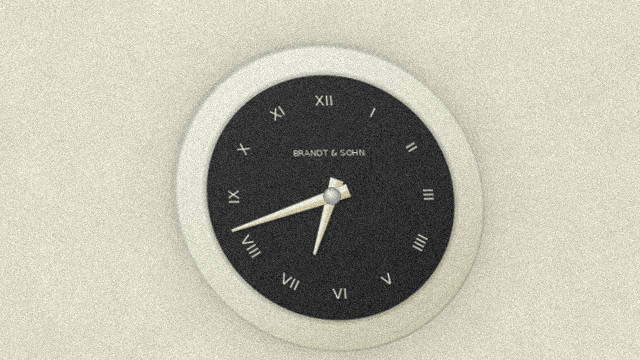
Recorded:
6.42
